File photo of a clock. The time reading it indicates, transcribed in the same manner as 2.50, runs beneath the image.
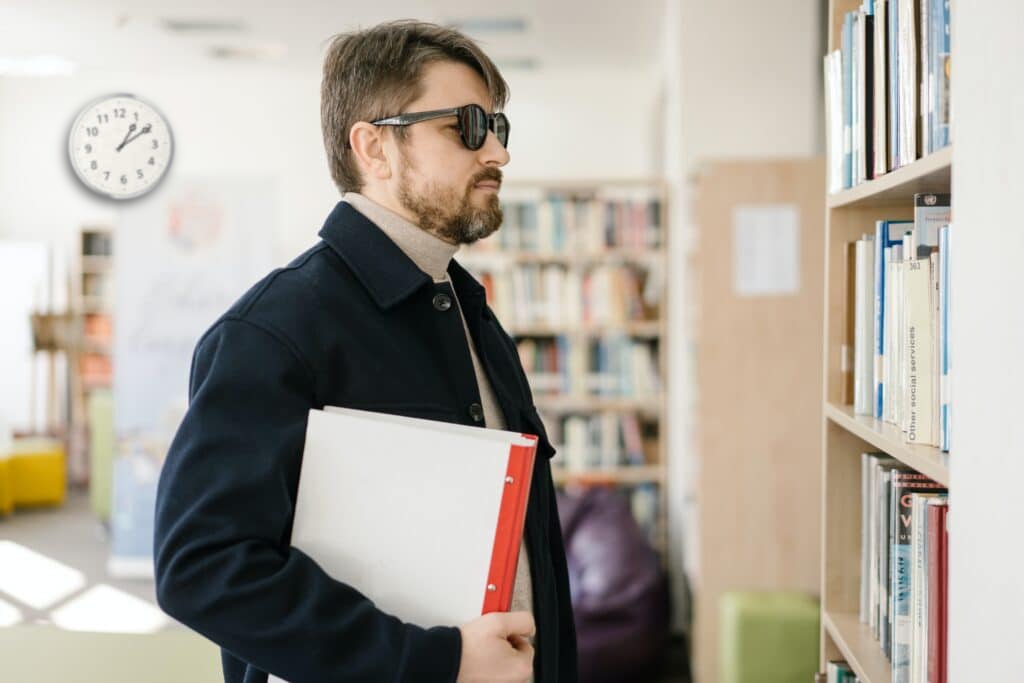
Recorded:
1.10
